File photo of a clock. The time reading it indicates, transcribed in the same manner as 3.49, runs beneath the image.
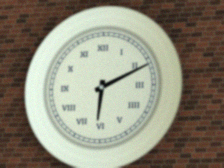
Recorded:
6.11
